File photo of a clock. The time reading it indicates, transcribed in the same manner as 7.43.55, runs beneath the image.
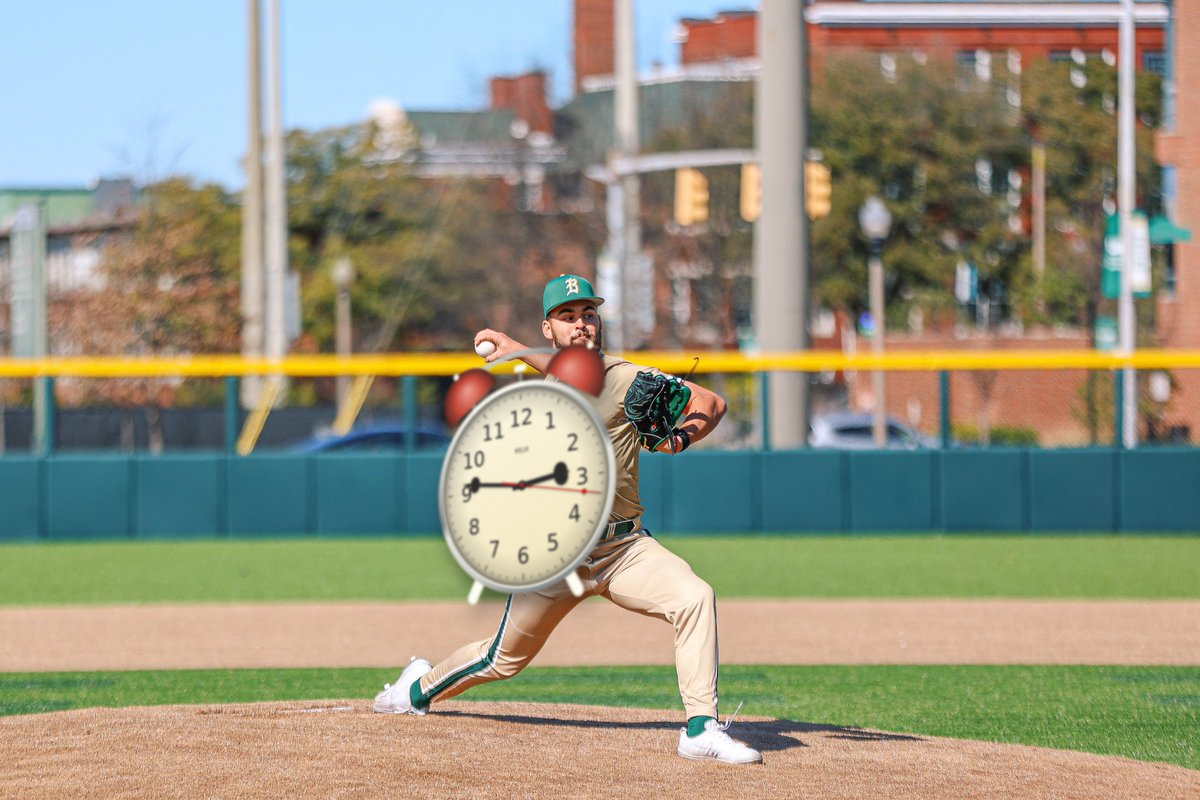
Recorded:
2.46.17
